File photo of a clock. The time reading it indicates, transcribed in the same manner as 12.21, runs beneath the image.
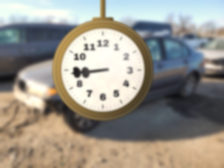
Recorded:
8.44
